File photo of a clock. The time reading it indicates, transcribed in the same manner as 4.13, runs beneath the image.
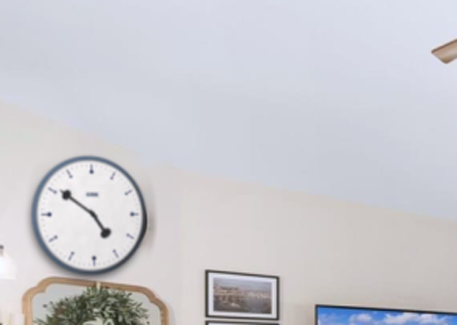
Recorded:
4.51
